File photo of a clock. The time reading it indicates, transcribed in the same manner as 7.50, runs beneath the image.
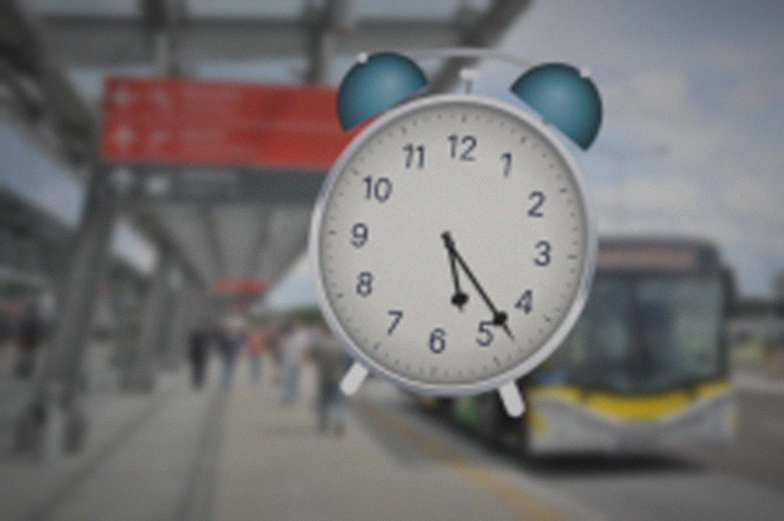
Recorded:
5.23
